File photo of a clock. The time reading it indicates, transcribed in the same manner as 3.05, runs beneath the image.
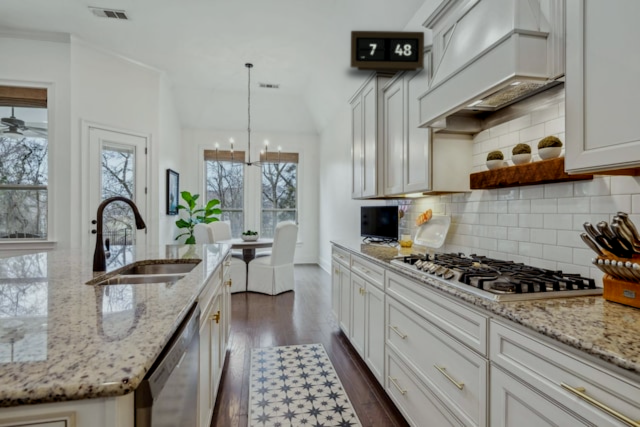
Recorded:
7.48
